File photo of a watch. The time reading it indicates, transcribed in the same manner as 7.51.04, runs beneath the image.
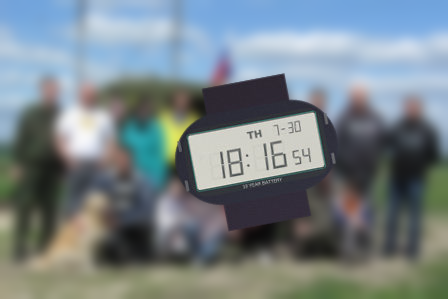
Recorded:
18.16.54
